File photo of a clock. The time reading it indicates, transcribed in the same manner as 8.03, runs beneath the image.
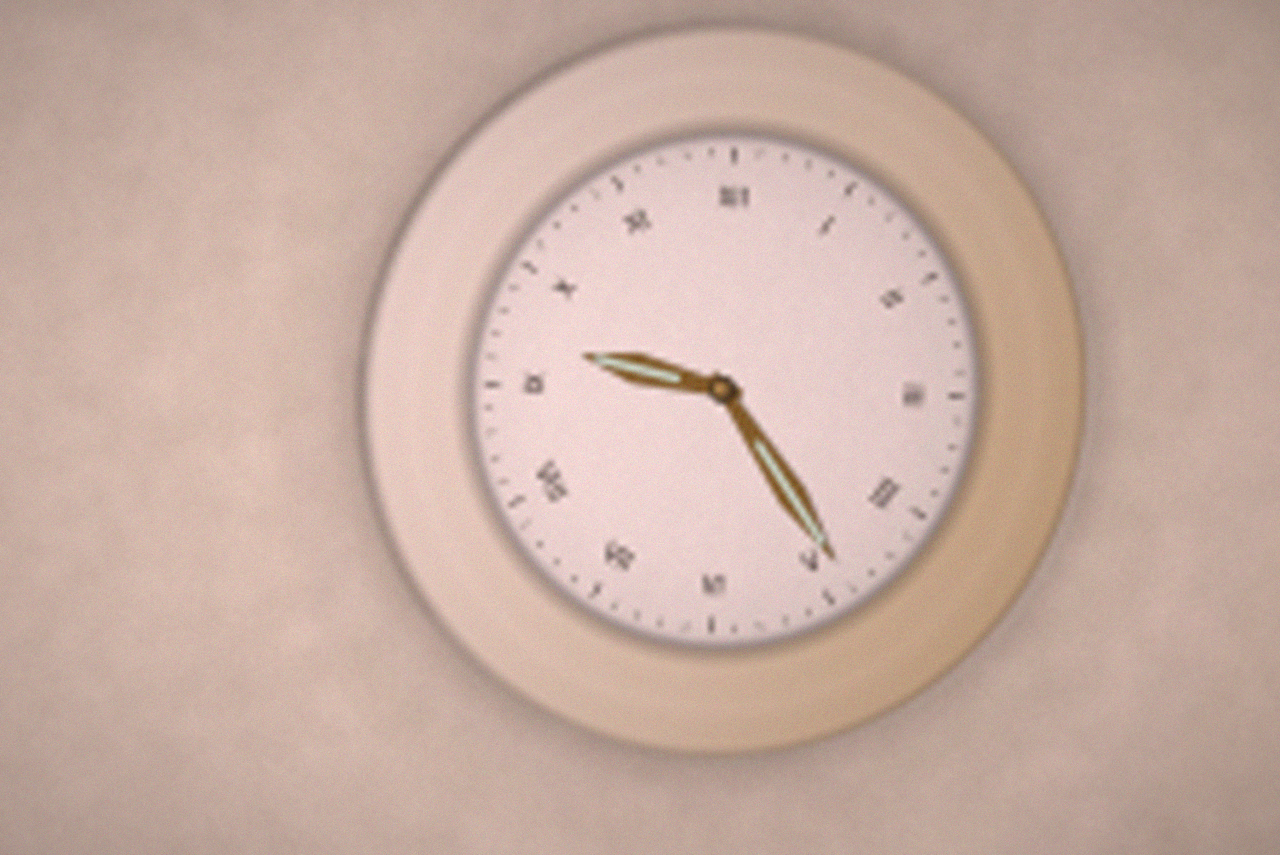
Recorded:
9.24
